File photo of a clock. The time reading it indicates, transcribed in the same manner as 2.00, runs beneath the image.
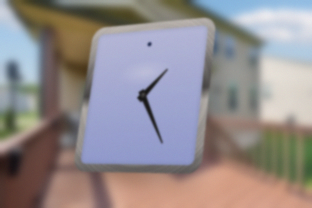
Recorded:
1.25
